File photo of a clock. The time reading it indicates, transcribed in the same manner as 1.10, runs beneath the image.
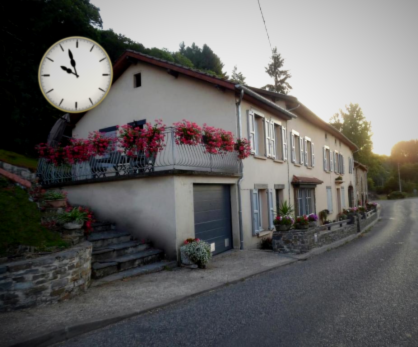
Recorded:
9.57
